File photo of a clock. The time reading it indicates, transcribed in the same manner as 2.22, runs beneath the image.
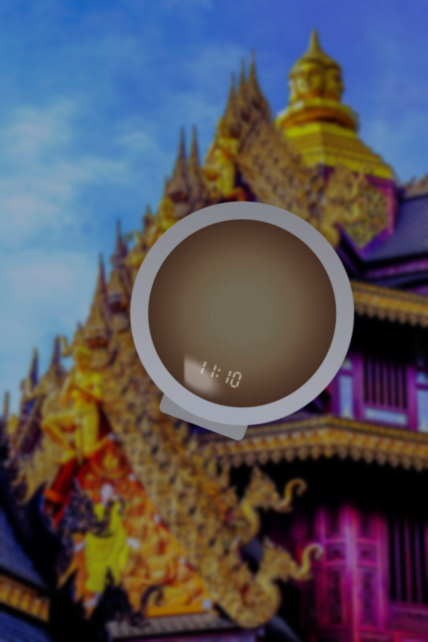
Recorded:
11.10
